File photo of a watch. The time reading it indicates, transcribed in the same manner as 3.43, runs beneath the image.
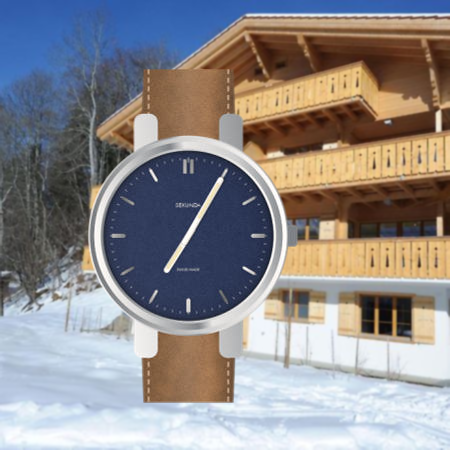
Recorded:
7.05
